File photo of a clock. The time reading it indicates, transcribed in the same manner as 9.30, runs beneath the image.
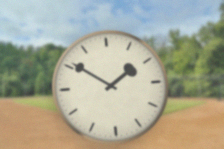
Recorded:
1.51
